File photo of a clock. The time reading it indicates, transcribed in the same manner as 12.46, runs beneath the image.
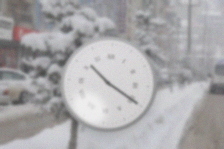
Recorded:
10.20
